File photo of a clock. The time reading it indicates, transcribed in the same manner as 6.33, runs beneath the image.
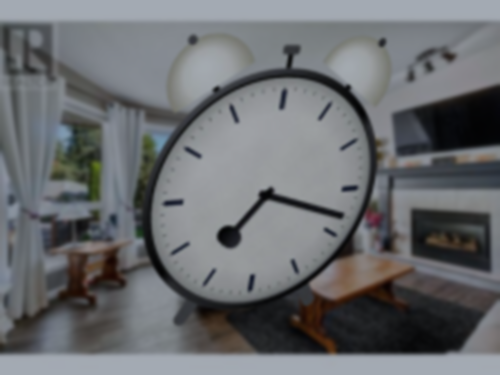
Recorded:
7.18
